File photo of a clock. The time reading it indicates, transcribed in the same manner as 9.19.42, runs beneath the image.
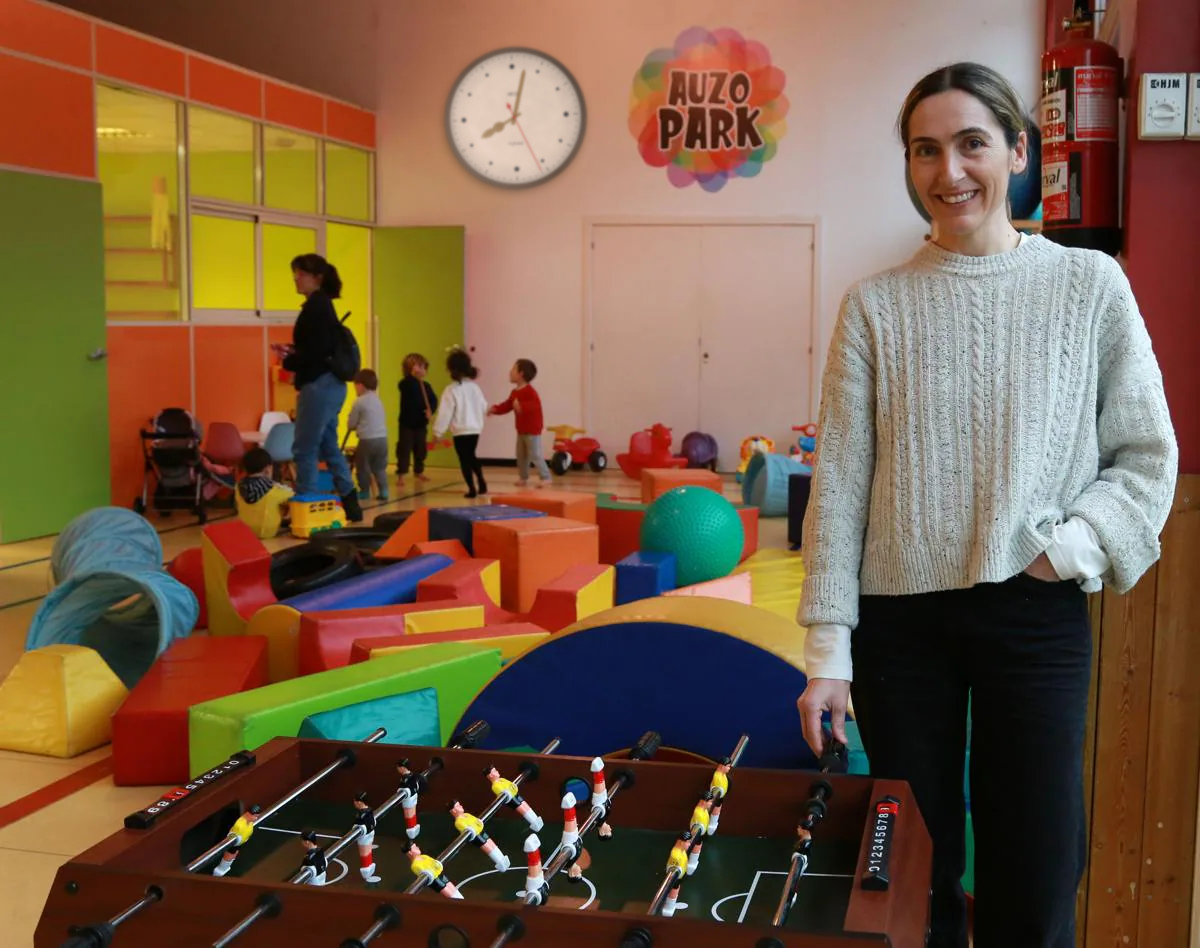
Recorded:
8.02.26
